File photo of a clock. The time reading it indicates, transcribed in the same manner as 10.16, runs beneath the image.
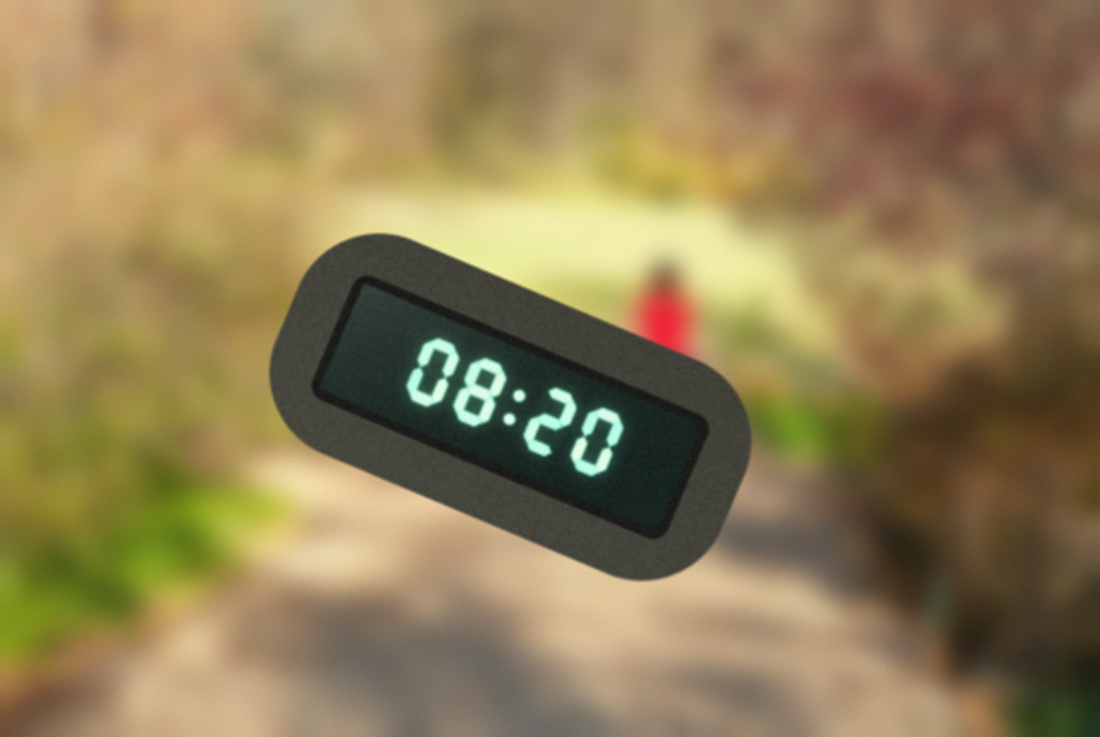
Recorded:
8.20
